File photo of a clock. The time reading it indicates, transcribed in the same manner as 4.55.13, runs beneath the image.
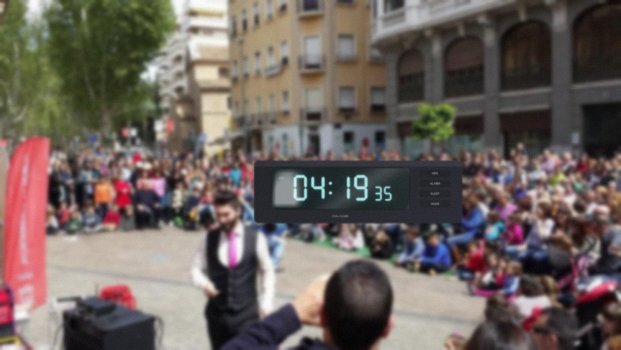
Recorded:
4.19.35
